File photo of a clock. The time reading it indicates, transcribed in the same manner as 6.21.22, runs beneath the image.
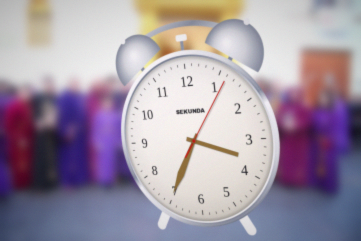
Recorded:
3.35.06
